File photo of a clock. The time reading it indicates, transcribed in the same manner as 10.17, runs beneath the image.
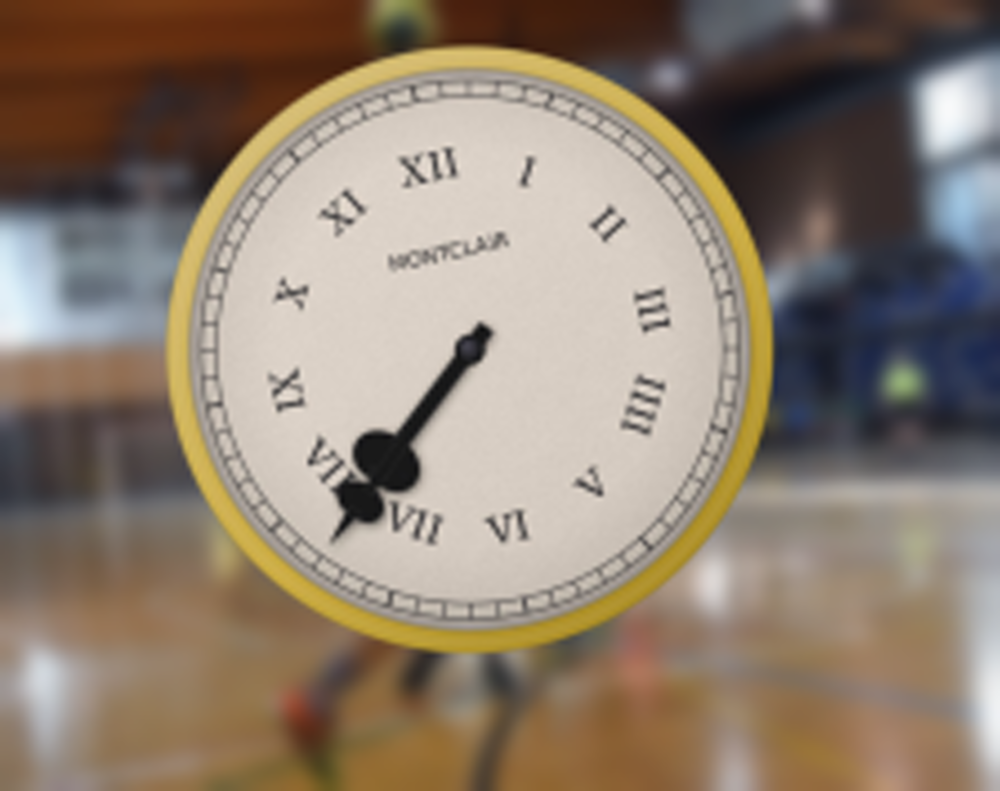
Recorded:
7.38
